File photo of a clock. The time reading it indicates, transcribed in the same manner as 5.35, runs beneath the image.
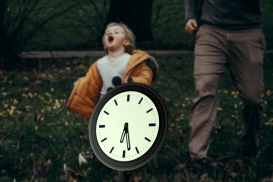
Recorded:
6.28
